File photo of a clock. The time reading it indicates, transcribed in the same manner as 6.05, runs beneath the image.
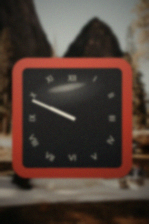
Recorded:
9.49
